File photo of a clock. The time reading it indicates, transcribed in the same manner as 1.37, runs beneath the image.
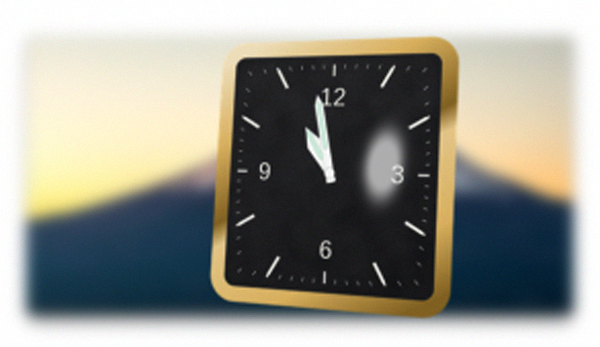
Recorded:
10.58
